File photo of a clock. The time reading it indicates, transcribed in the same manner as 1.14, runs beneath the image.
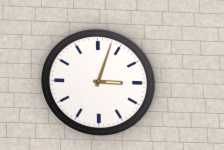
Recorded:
3.03
